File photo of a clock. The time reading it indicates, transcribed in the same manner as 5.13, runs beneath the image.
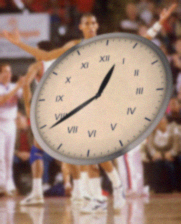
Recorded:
12.39
